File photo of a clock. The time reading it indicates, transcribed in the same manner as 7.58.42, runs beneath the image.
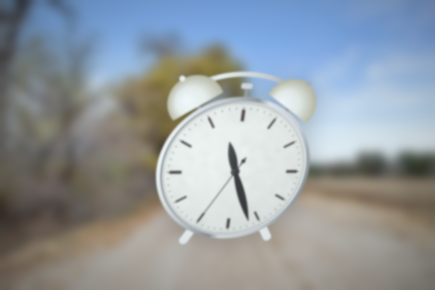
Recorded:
11.26.35
